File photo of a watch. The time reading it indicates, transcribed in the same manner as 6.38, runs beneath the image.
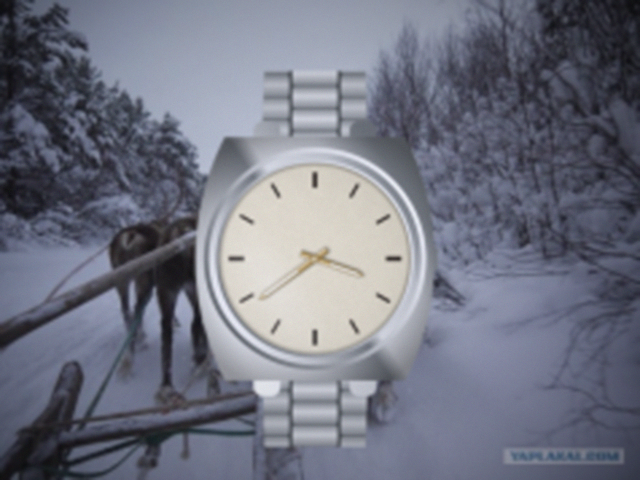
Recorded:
3.39
